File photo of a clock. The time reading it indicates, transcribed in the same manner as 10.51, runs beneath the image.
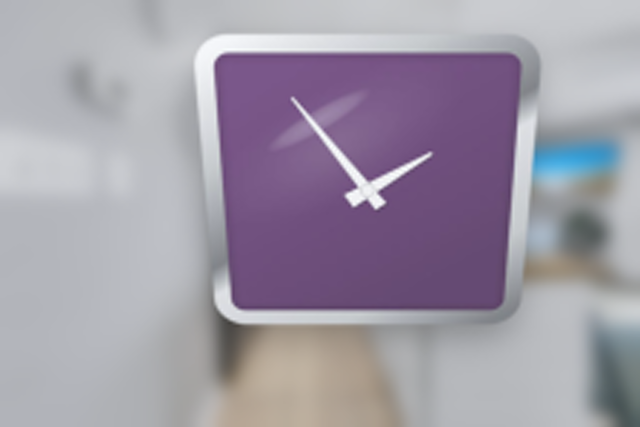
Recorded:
1.54
